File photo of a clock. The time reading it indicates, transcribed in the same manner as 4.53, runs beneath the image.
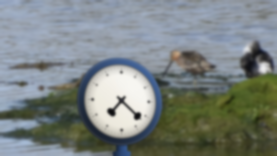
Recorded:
7.22
